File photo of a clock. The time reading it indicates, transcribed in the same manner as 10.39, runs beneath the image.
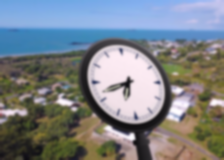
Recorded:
6.42
